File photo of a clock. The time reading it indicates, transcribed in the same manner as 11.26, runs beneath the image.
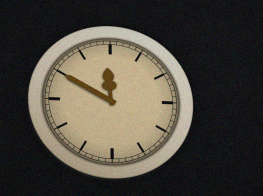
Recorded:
11.50
